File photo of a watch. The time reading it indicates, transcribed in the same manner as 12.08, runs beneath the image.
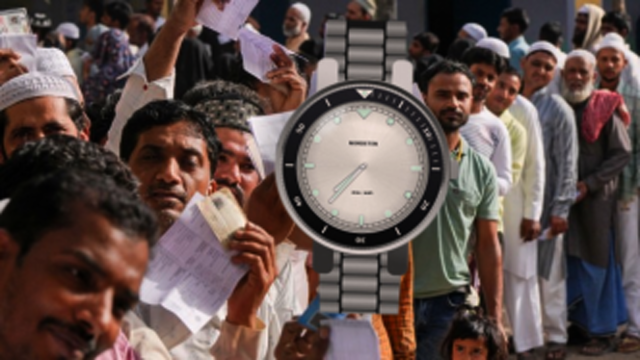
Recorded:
7.37
